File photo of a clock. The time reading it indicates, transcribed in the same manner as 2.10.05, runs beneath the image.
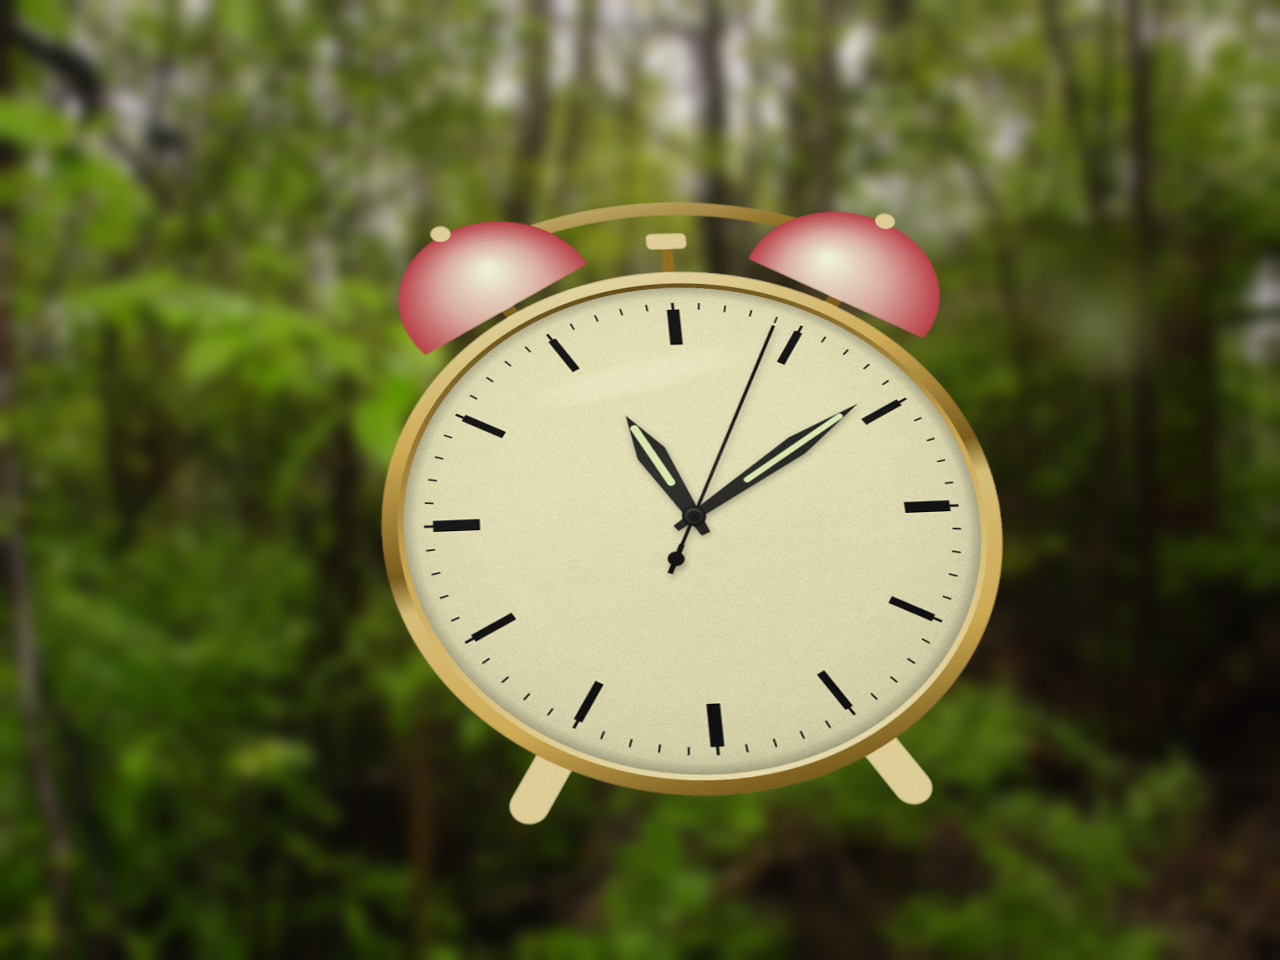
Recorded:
11.09.04
